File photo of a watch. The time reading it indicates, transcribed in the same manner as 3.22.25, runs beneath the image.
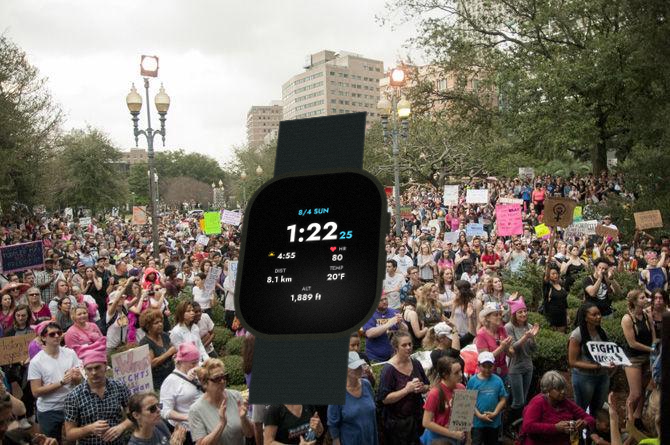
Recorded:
1.22.25
